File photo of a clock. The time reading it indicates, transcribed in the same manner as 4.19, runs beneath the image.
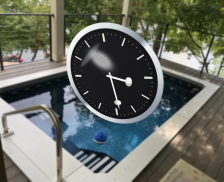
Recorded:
3.29
